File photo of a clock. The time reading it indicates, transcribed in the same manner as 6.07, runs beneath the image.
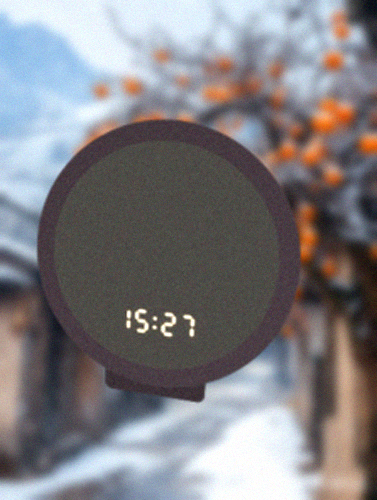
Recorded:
15.27
